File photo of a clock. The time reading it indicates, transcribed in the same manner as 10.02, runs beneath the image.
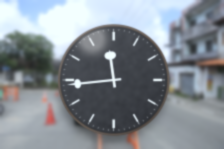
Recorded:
11.44
